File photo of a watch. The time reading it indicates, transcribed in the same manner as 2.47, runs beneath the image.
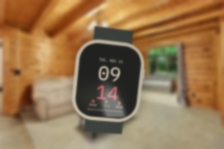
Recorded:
9.14
